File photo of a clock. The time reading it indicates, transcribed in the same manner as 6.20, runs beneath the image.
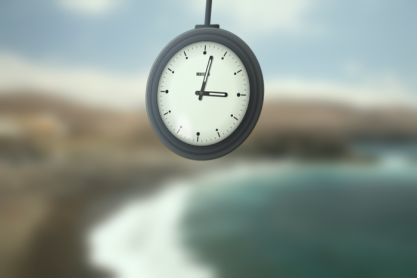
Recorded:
3.02
